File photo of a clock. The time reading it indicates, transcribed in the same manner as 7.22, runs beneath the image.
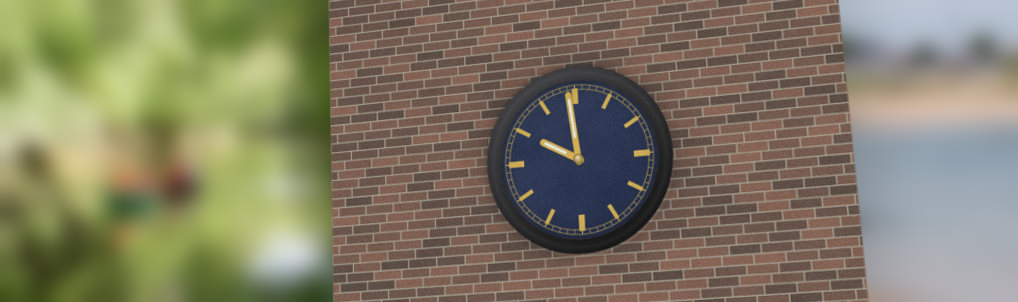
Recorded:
9.59
